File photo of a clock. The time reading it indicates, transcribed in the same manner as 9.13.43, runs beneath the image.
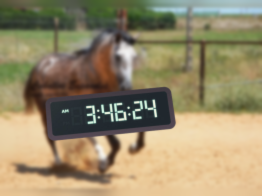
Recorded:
3.46.24
